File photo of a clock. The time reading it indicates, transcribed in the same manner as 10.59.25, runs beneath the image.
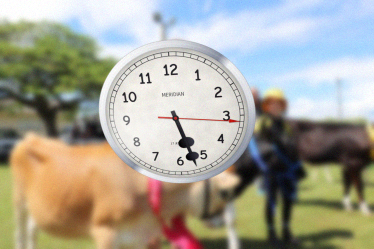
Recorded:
5.27.16
